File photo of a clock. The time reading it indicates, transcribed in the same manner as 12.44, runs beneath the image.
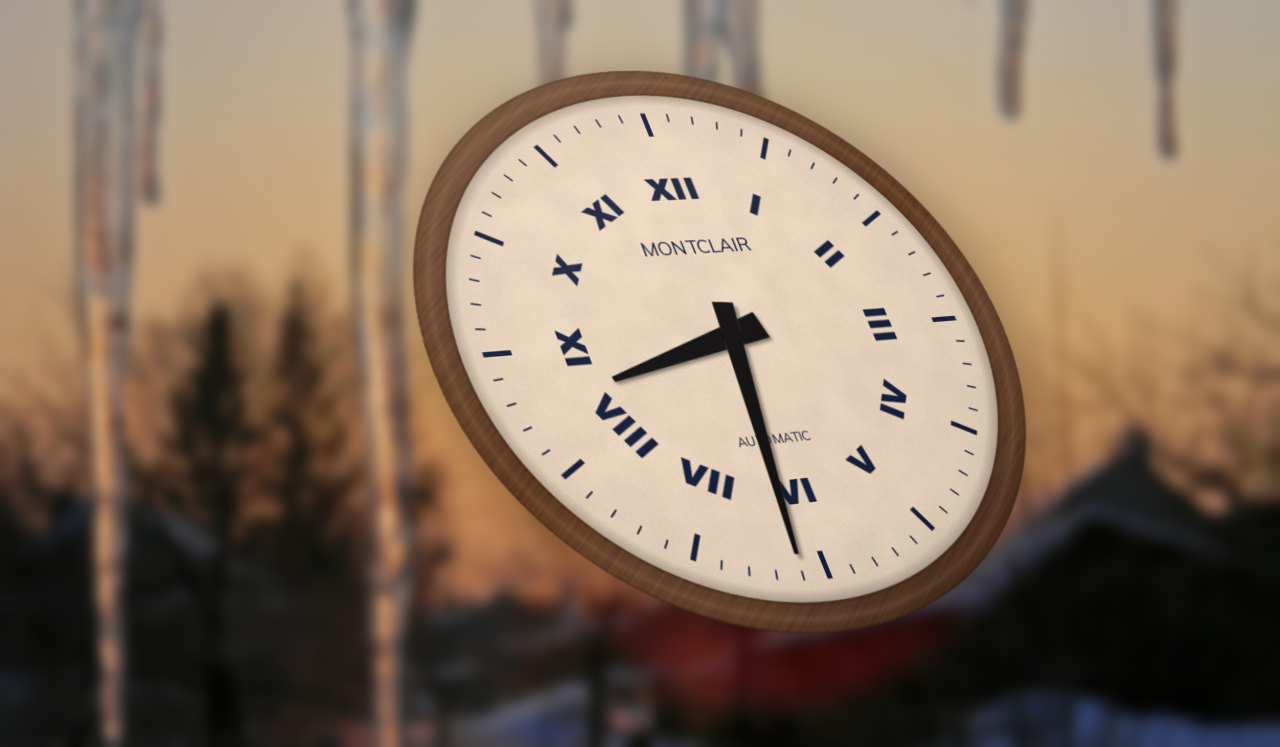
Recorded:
8.31
